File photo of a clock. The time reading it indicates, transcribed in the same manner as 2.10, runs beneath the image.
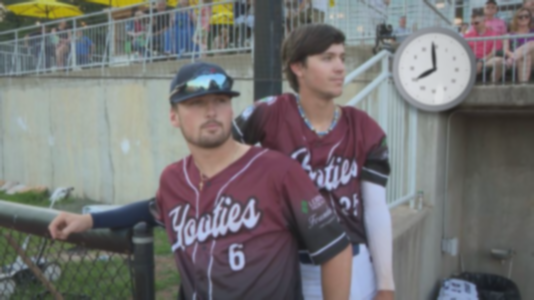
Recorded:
7.59
